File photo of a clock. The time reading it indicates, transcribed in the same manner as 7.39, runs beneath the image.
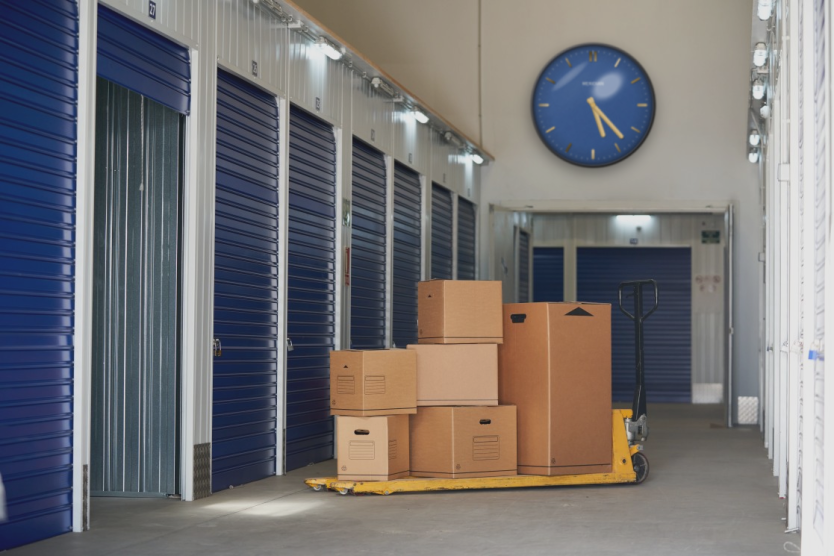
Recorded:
5.23
